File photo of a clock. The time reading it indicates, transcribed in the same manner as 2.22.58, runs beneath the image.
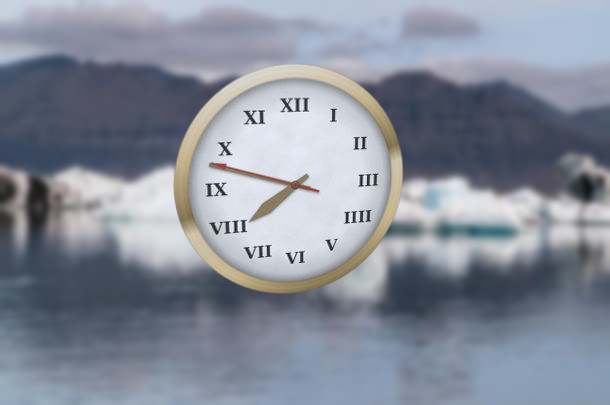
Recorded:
7.47.48
